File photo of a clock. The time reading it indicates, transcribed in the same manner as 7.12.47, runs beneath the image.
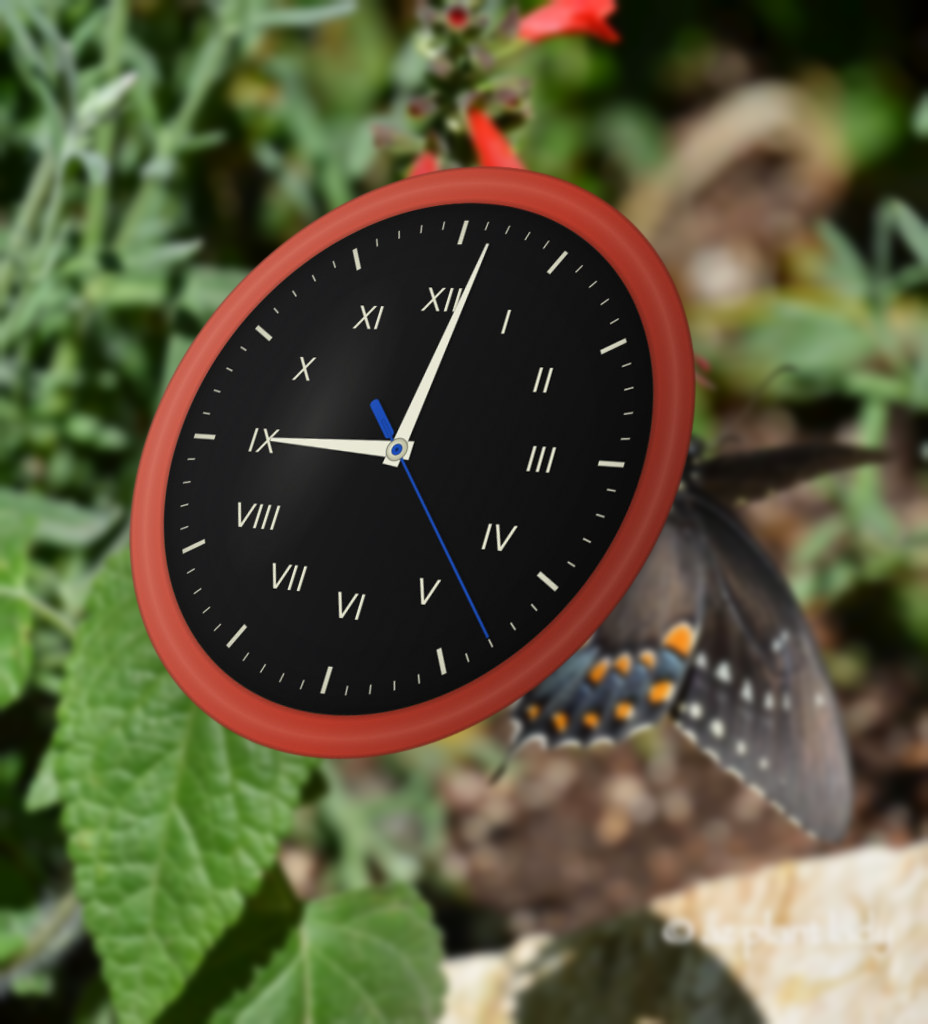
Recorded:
9.01.23
